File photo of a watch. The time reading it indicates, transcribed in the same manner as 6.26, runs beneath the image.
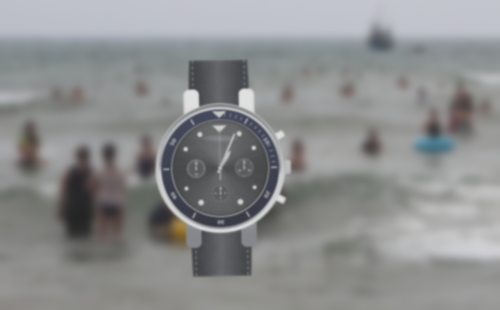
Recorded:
1.04
